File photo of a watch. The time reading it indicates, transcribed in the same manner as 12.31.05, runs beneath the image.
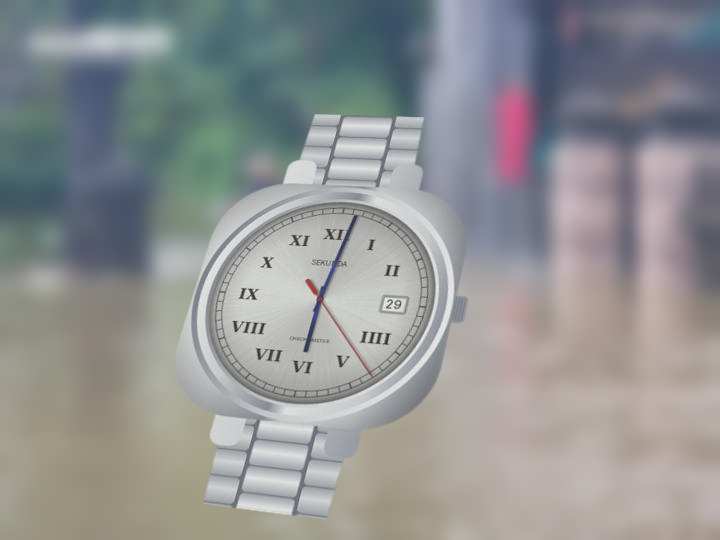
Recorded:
6.01.23
